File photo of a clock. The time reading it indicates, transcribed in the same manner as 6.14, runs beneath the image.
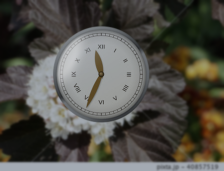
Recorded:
11.34
